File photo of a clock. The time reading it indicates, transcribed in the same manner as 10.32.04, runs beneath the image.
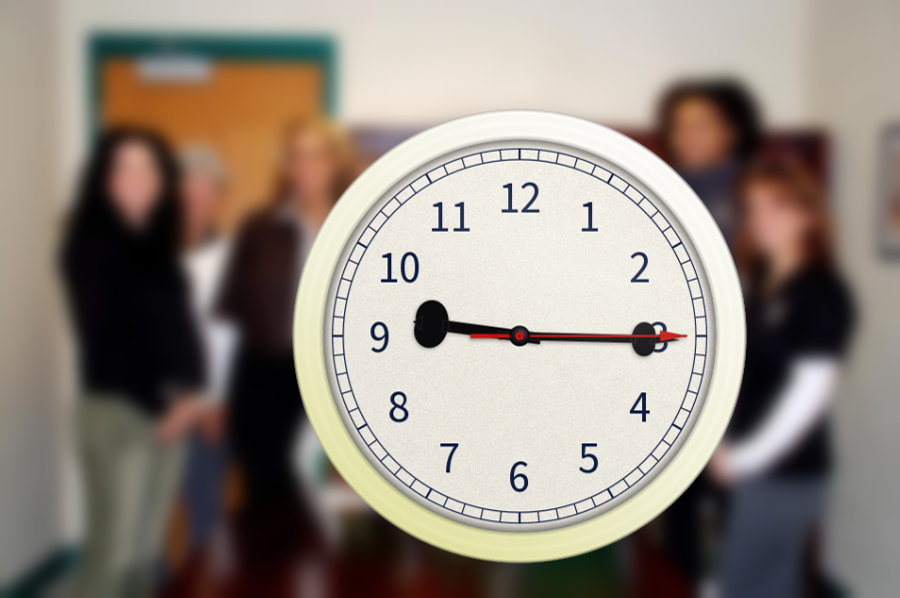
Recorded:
9.15.15
